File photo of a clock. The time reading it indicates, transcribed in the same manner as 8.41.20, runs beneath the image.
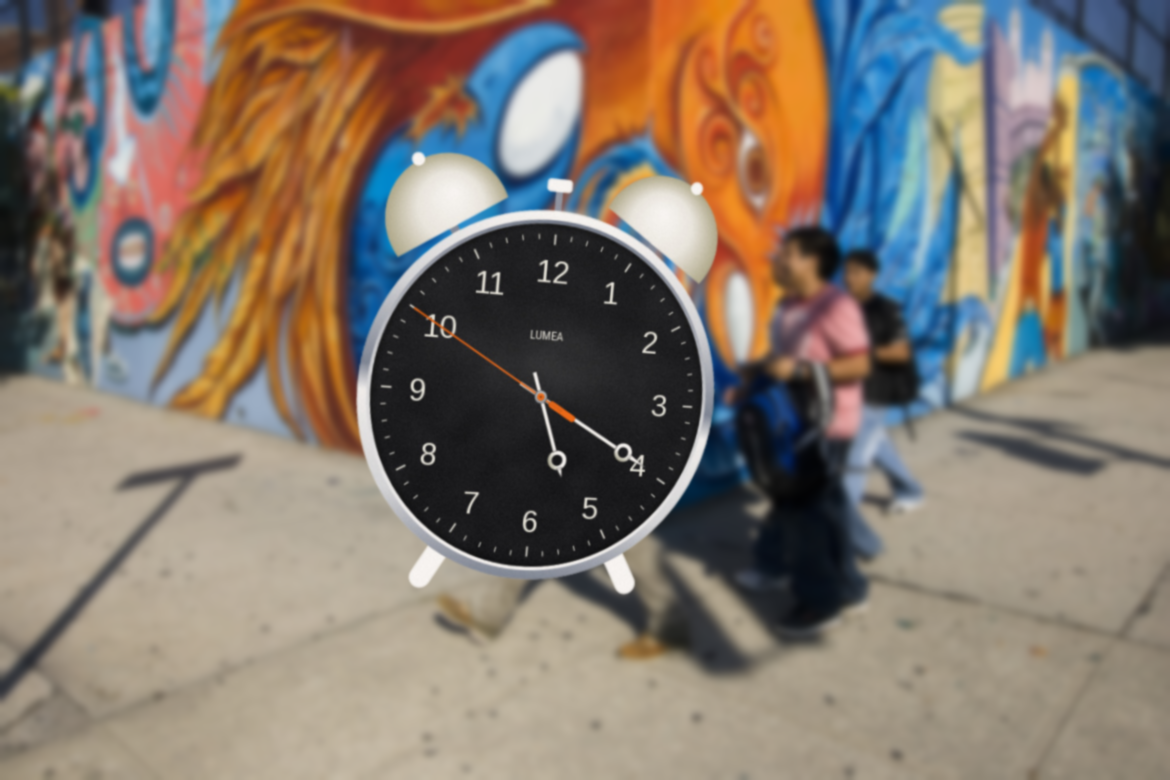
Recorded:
5.19.50
